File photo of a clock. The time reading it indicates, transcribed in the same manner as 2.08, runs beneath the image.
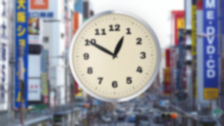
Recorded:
12.50
